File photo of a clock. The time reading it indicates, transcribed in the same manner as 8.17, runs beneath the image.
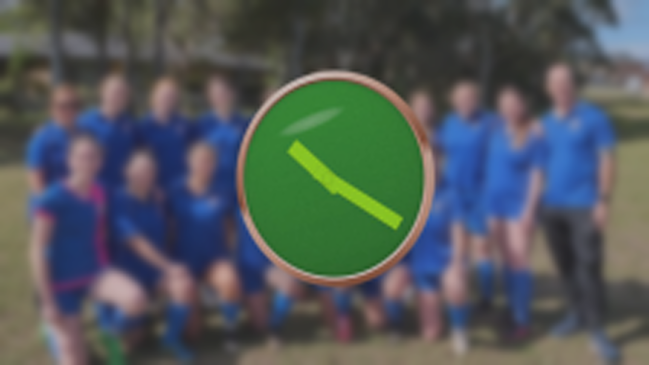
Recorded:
10.20
